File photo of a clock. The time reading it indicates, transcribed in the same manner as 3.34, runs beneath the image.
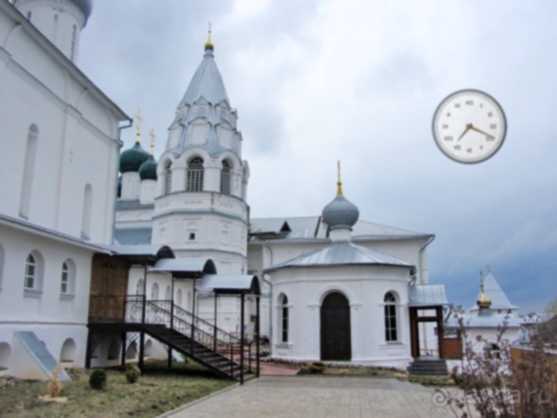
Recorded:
7.19
